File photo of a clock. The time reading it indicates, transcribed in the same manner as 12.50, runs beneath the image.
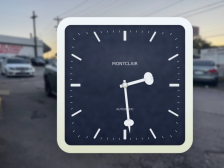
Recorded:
2.29
